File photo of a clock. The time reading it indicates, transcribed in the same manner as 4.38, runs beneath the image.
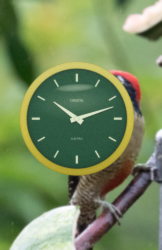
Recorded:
10.12
